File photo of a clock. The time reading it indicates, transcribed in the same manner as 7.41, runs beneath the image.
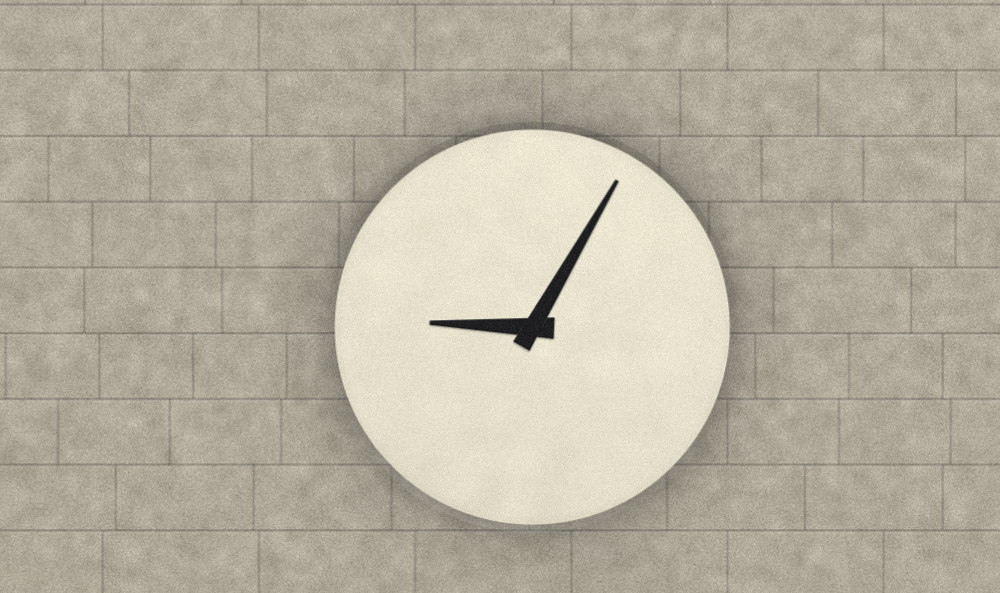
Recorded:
9.05
